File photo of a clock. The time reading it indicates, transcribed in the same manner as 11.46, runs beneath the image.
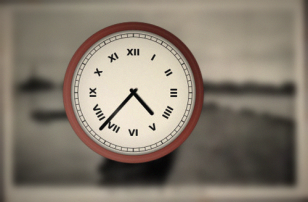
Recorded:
4.37
